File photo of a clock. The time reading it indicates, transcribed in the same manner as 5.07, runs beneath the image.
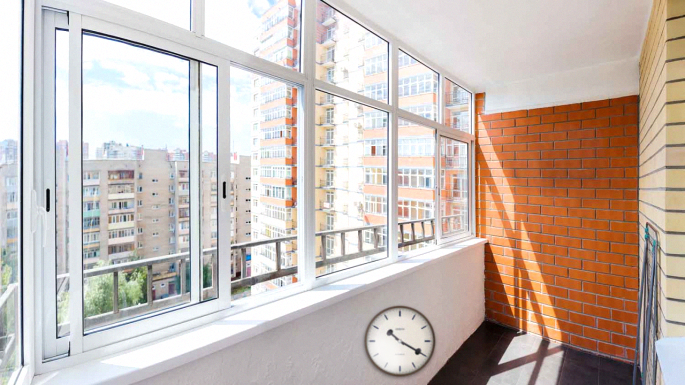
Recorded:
10.20
